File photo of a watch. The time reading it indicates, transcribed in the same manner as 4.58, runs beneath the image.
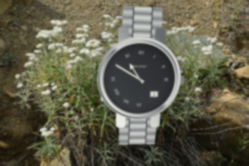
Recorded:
10.50
